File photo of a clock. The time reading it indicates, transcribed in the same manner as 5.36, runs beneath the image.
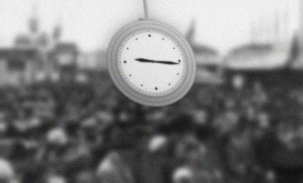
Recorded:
9.16
